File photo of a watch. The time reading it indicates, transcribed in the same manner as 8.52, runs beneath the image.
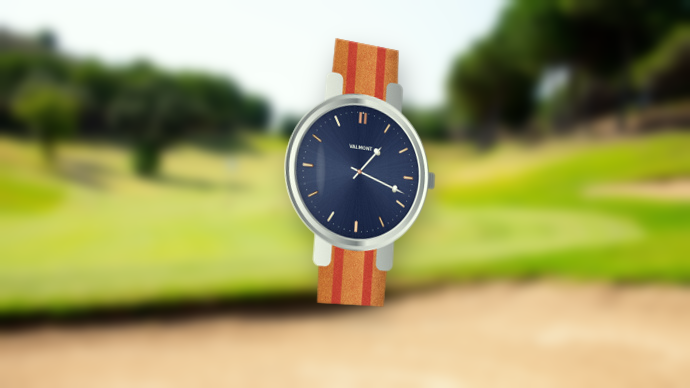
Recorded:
1.18
